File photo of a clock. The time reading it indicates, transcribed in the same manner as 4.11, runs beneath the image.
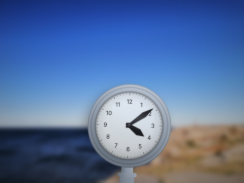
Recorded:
4.09
